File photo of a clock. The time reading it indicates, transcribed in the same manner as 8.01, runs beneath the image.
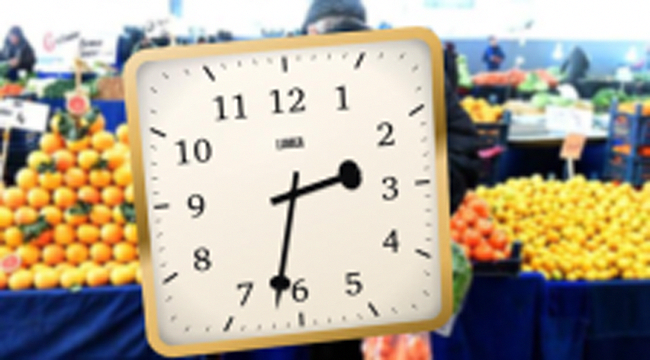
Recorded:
2.32
